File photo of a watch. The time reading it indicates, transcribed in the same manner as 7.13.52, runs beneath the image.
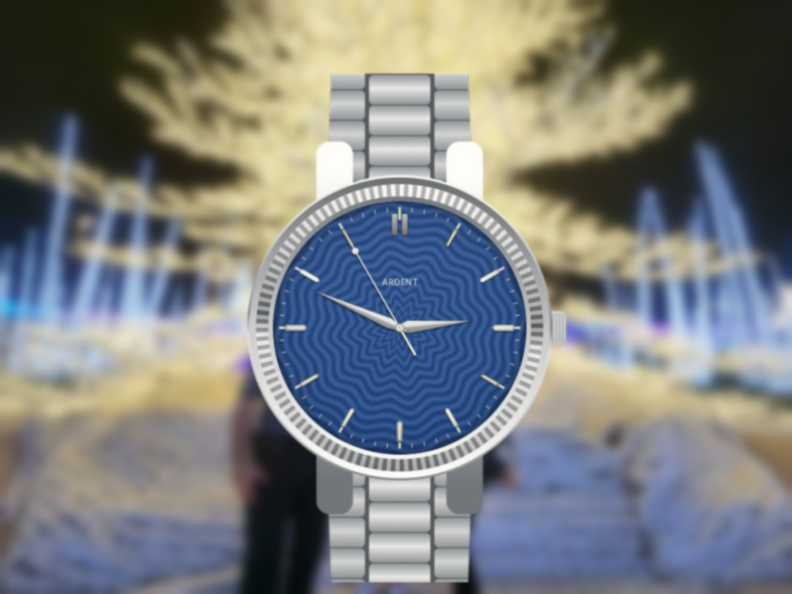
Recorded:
2.48.55
